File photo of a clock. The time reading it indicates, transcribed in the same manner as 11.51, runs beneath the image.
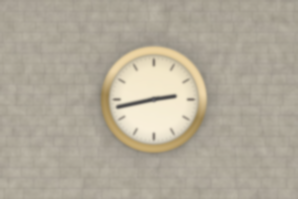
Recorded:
2.43
